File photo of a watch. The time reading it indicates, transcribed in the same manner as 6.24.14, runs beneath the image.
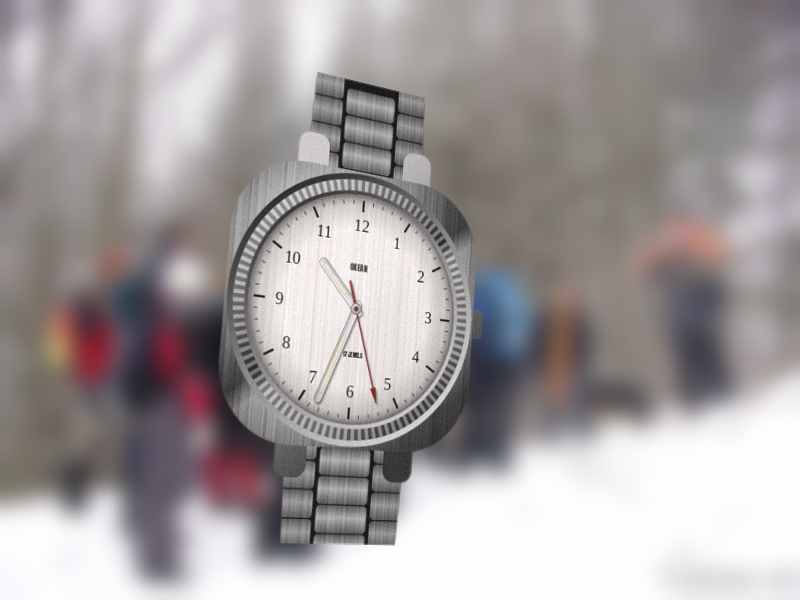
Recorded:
10.33.27
